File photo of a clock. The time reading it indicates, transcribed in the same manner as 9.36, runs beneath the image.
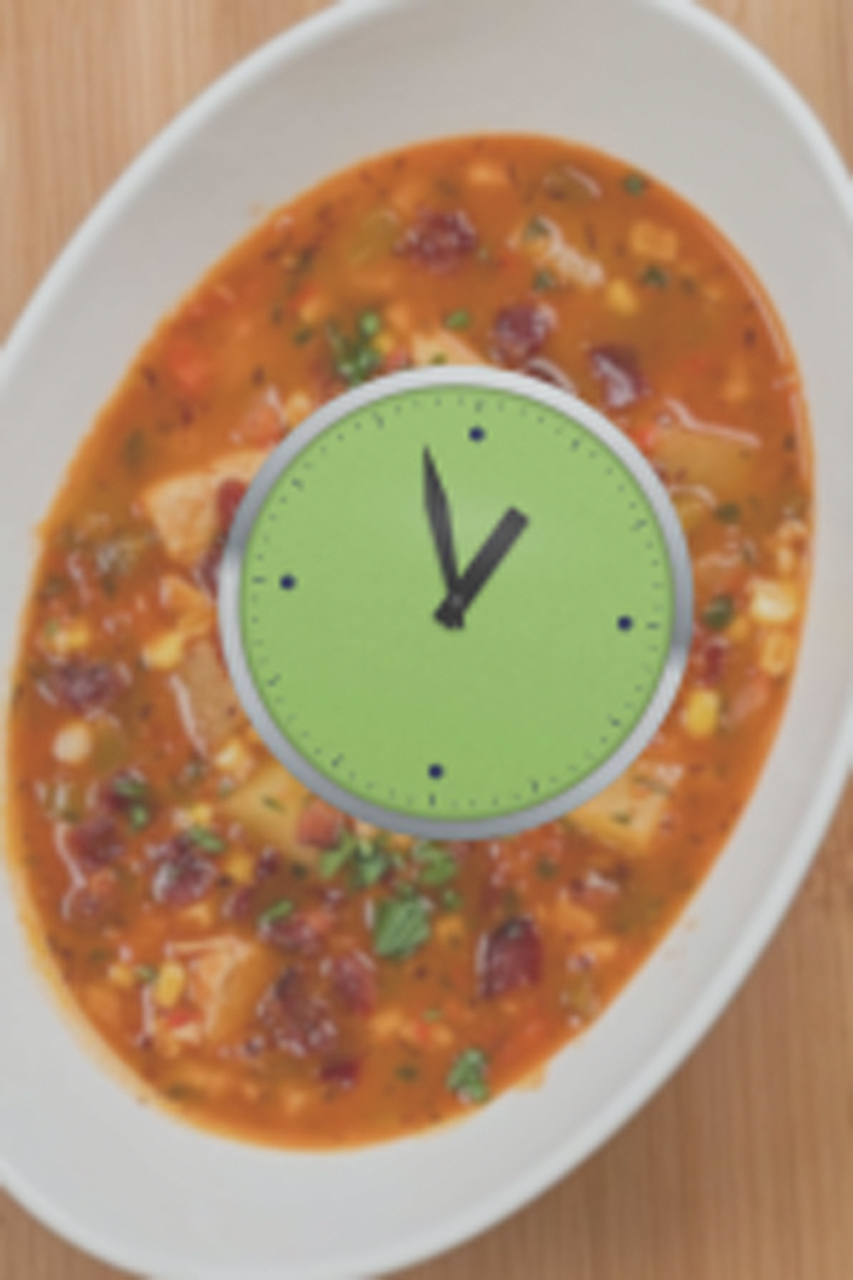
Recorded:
12.57
